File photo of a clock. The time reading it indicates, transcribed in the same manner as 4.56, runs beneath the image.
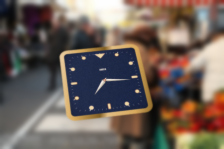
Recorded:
7.16
